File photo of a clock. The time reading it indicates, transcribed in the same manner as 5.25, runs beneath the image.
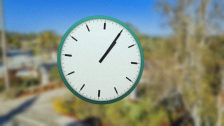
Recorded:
1.05
